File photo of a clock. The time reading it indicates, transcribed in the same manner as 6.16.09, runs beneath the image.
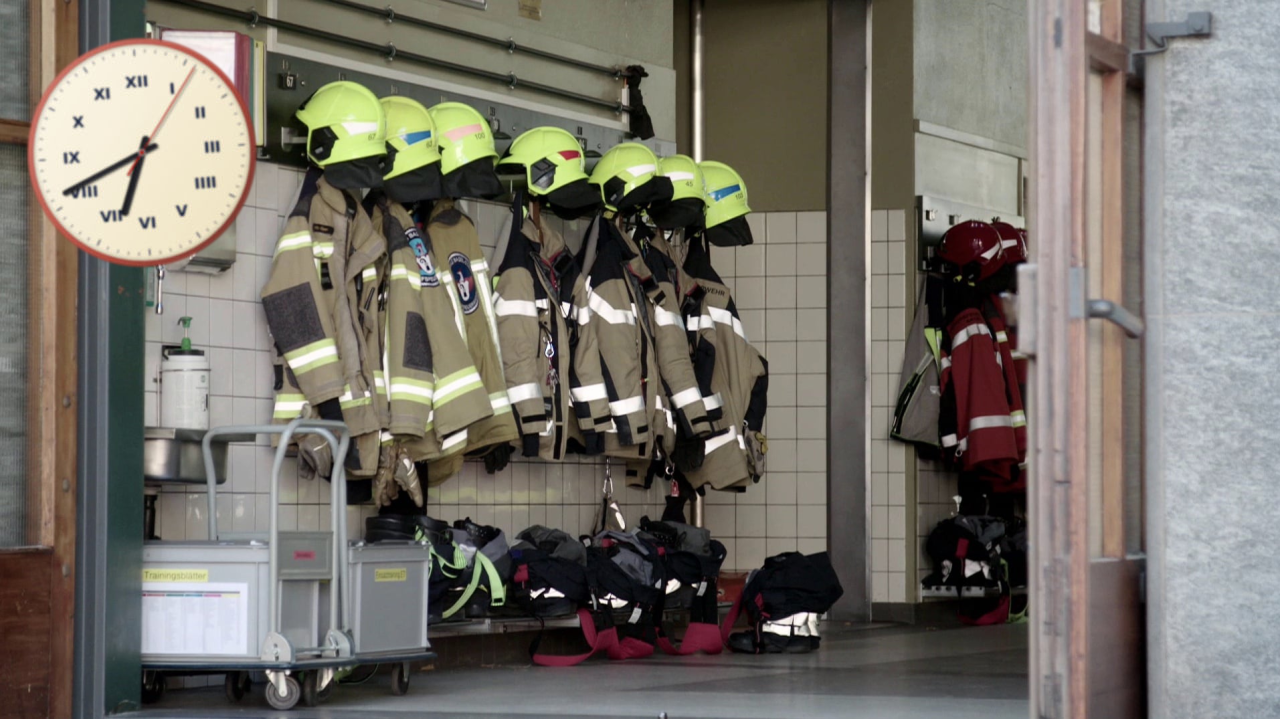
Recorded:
6.41.06
